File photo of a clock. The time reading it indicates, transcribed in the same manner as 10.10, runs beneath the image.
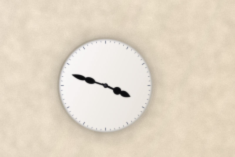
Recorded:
3.48
